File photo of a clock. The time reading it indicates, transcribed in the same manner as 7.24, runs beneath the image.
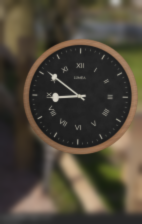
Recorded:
8.51
